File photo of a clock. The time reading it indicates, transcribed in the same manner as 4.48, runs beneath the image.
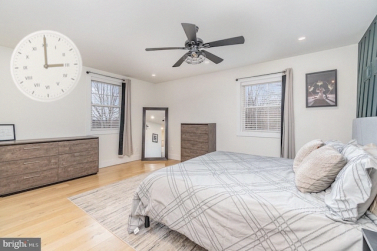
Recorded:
3.00
